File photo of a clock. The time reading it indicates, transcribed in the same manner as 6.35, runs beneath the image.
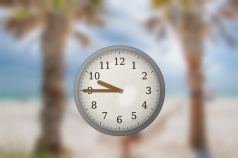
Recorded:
9.45
